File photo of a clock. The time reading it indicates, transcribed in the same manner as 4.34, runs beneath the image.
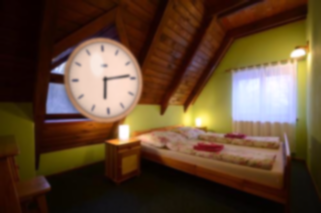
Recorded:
6.14
